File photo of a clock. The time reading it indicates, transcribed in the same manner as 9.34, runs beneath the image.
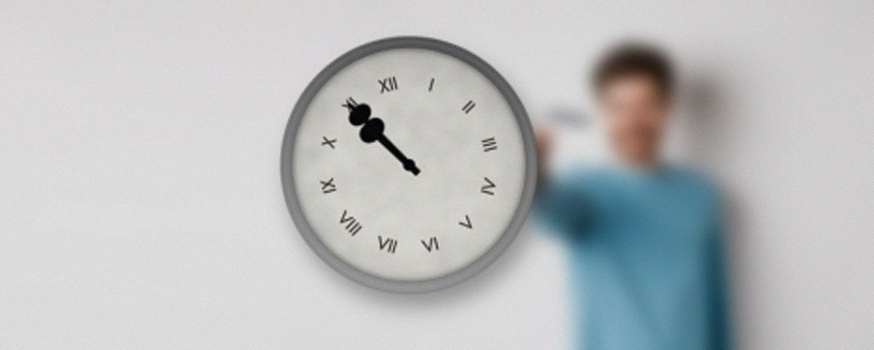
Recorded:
10.55
